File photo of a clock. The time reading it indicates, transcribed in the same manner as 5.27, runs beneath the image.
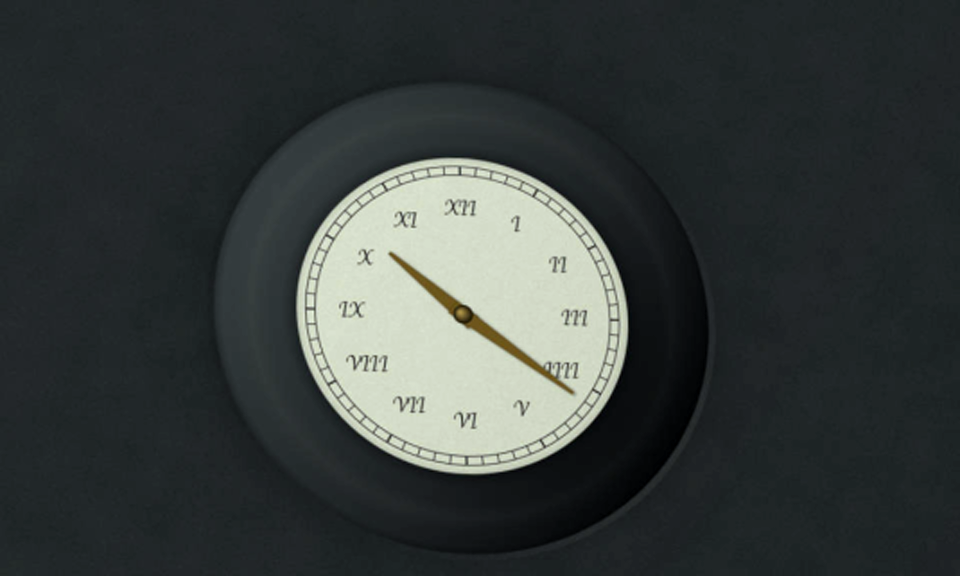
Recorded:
10.21
